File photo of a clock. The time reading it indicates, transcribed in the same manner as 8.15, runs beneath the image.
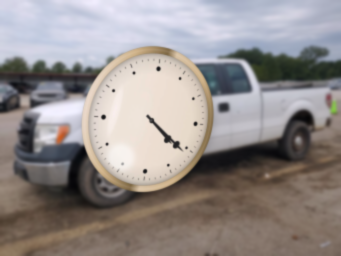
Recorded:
4.21
